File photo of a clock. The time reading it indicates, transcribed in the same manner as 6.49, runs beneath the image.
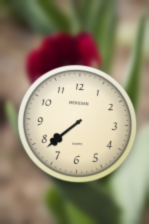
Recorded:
7.38
